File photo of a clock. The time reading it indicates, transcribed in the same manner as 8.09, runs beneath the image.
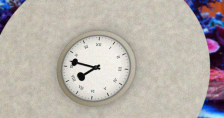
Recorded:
7.47
